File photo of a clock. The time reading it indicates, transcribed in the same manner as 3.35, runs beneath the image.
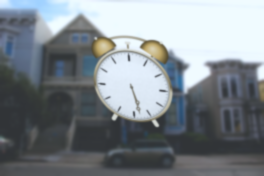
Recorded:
5.28
